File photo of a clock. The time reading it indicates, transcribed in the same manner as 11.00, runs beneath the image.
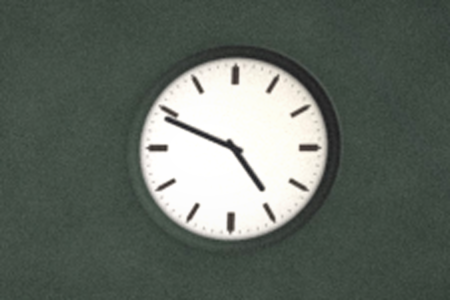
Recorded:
4.49
